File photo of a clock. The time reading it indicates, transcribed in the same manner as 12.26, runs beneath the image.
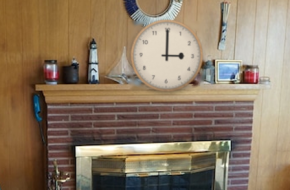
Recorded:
3.00
